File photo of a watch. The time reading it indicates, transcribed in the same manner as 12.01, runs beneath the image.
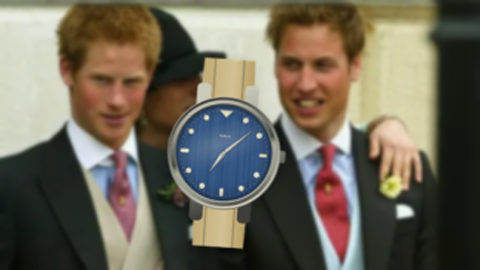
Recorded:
7.08
